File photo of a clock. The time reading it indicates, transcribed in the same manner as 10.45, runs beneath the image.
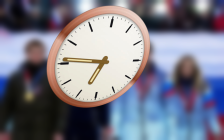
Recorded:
6.46
